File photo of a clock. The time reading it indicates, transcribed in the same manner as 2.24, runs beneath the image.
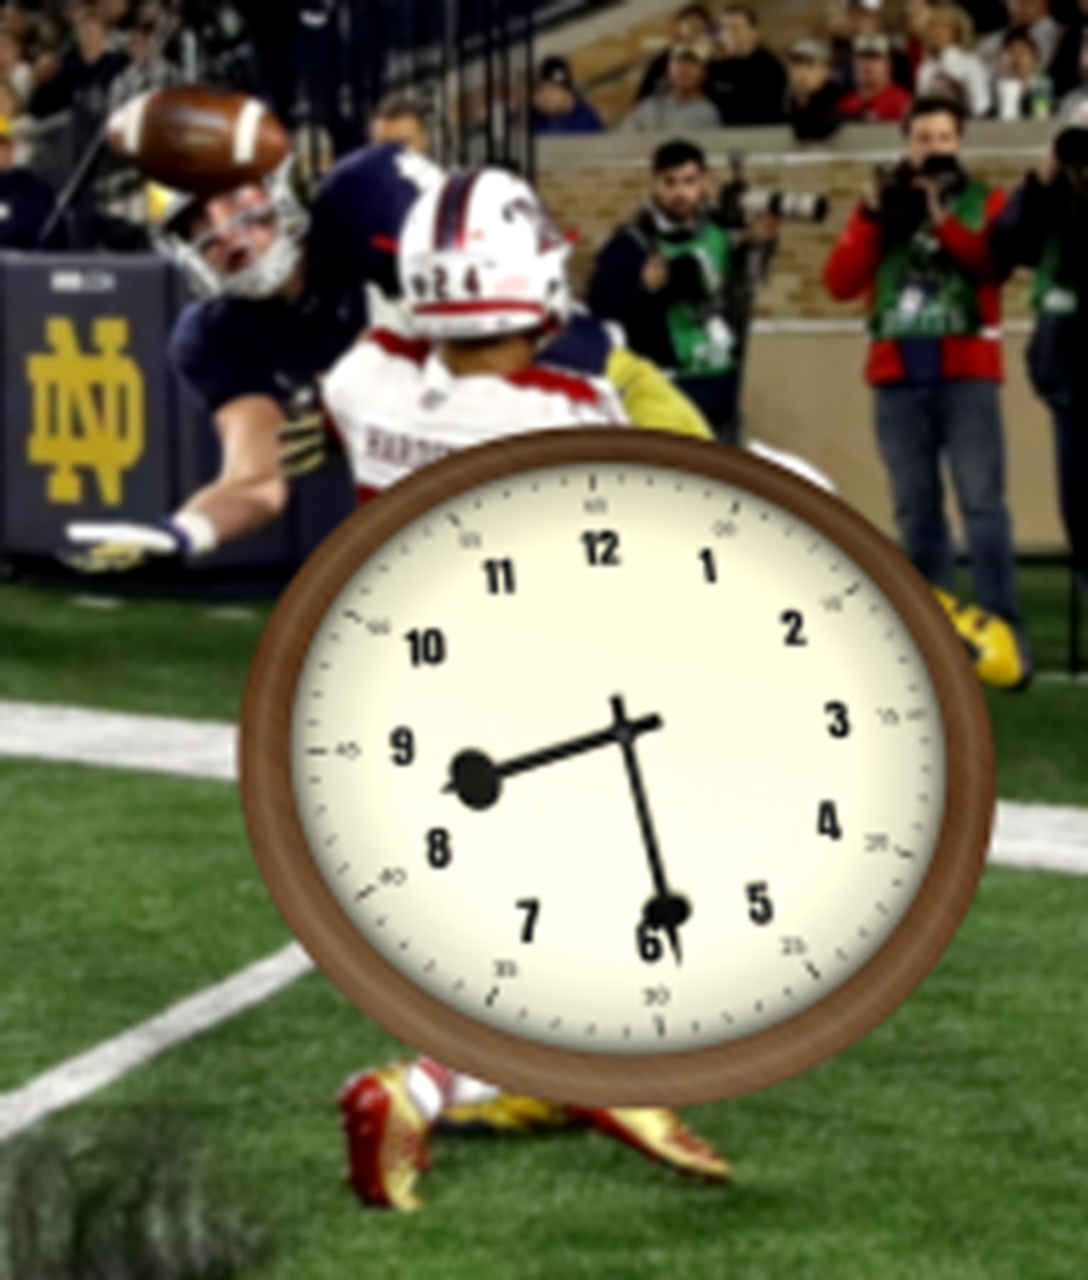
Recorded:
8.29
